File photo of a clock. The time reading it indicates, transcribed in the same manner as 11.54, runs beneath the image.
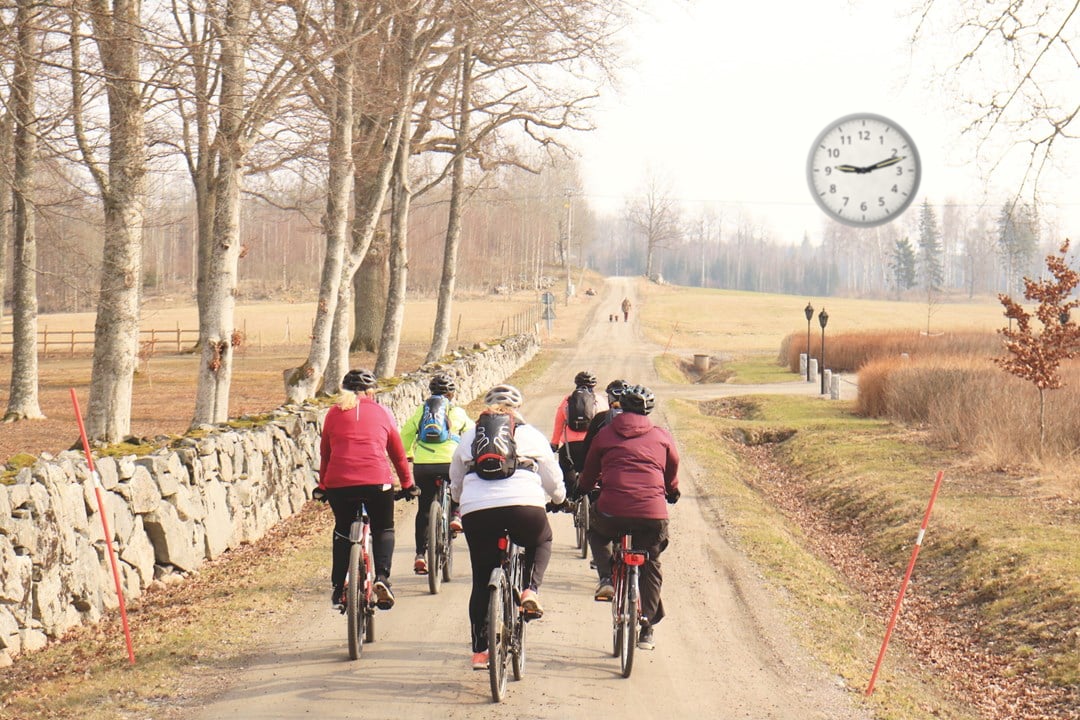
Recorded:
9.12
